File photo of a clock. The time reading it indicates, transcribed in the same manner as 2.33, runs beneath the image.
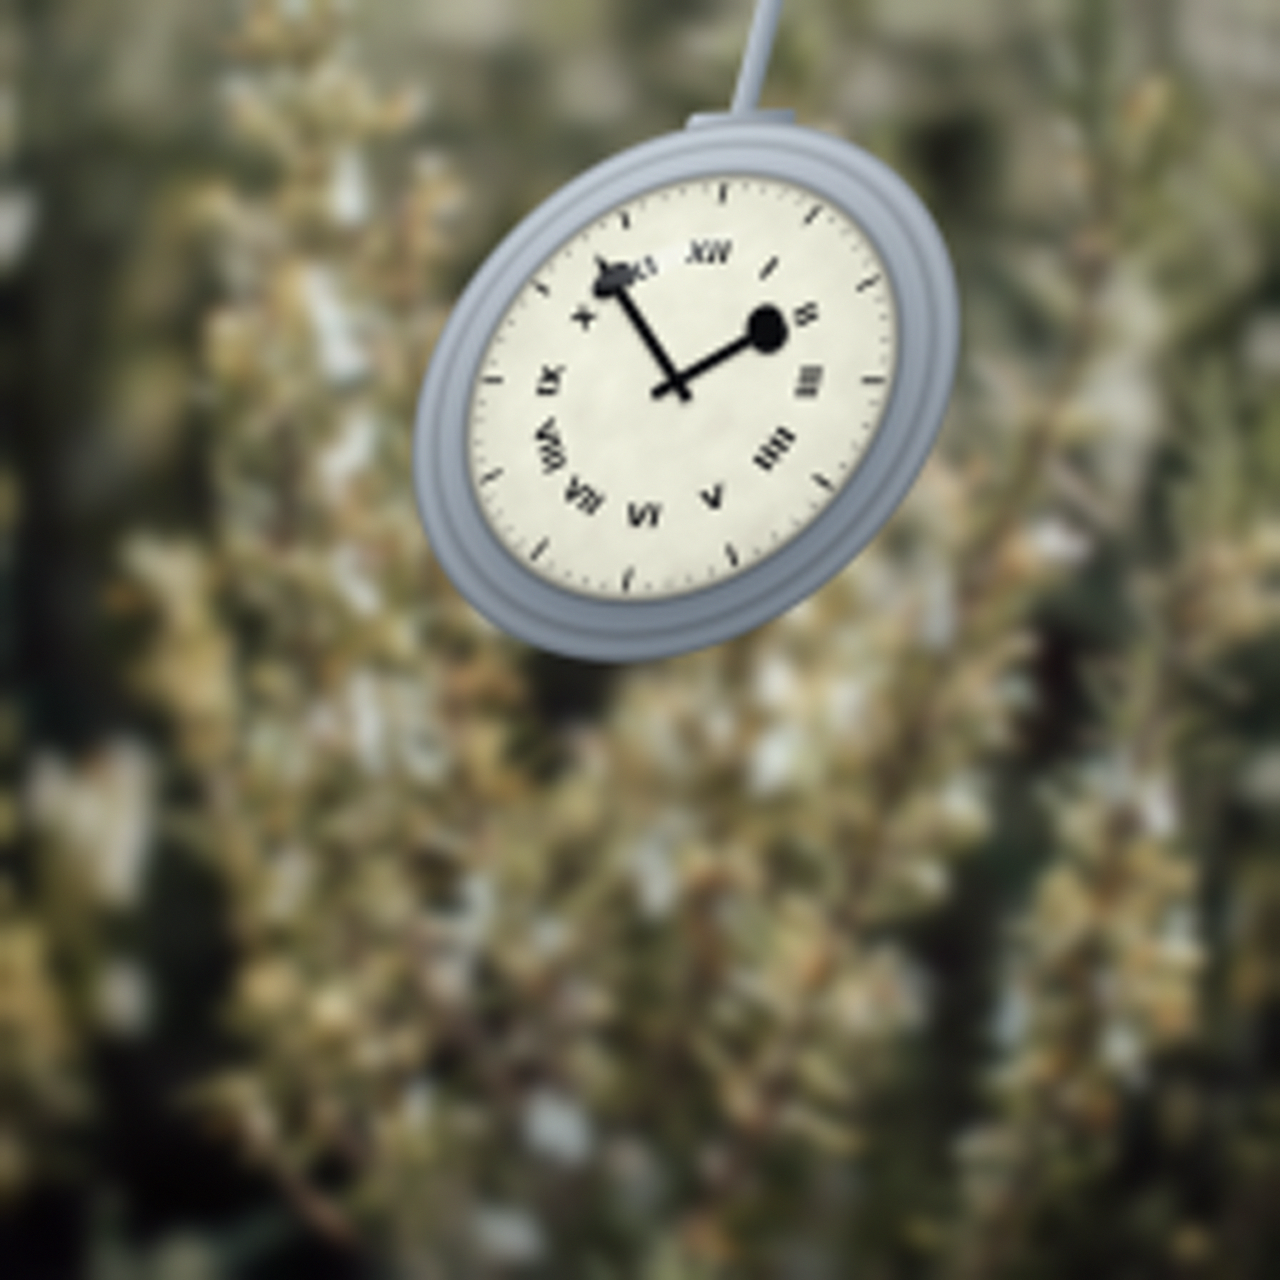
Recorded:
1.53
